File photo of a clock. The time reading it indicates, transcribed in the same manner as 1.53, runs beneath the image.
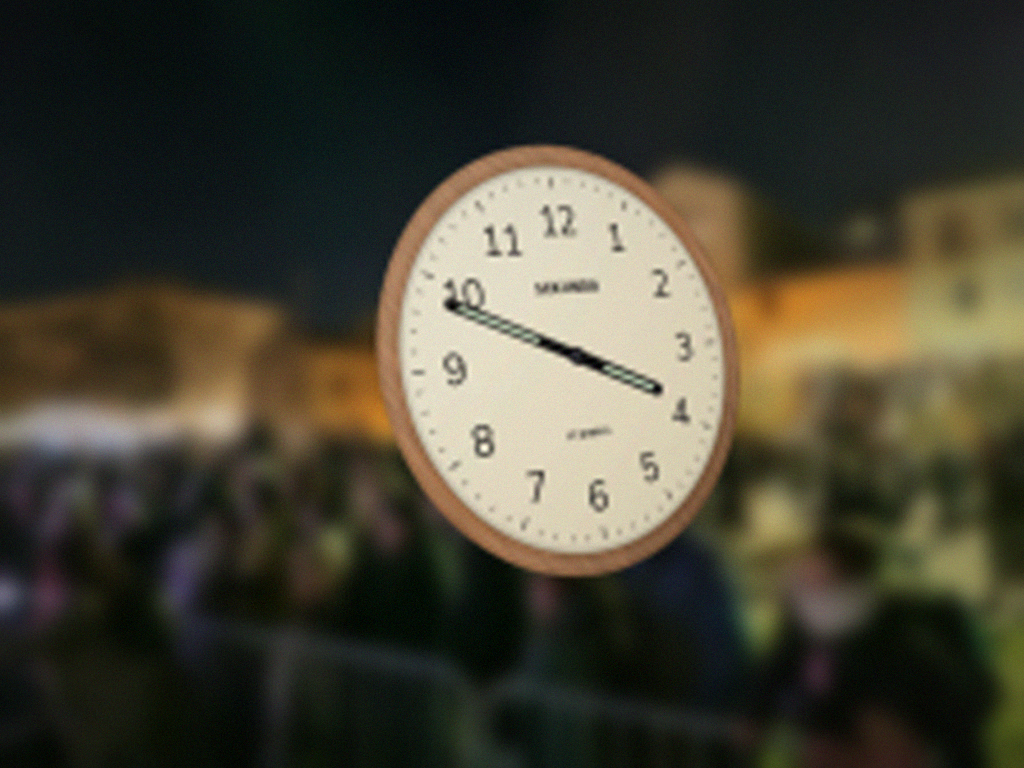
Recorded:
3.49
